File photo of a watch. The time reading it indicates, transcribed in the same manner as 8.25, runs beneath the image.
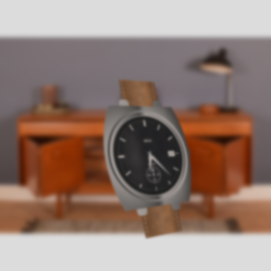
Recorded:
6.23
